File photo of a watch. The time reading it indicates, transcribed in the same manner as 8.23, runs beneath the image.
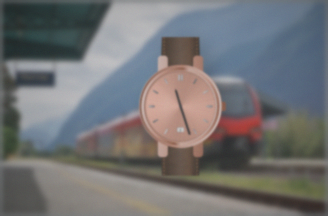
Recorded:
11.27
